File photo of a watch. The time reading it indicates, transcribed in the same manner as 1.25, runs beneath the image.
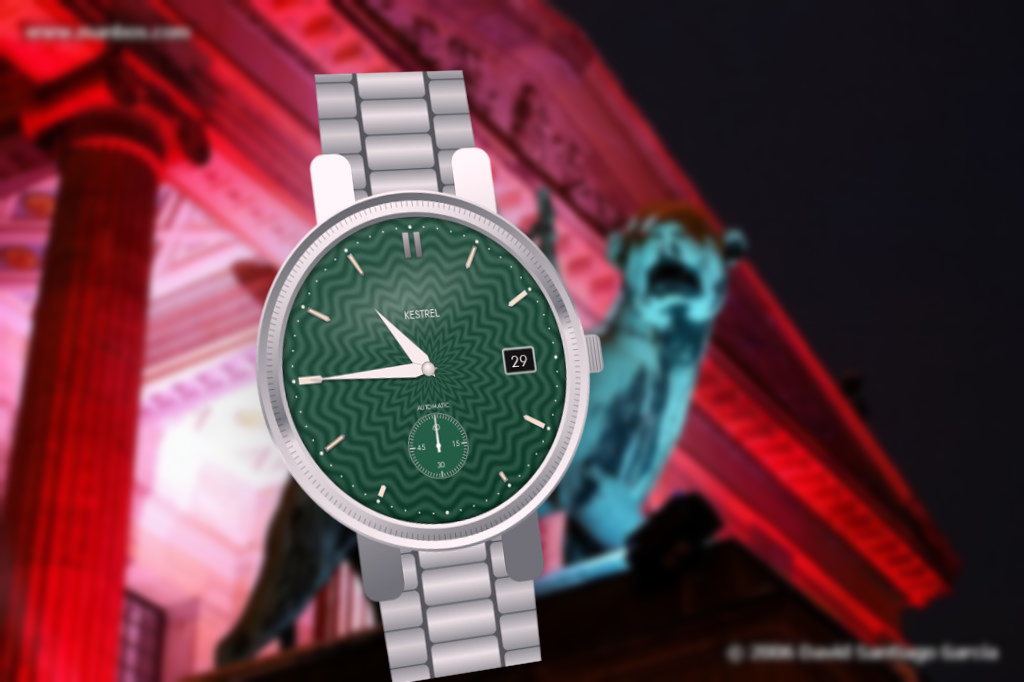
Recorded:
10.45
